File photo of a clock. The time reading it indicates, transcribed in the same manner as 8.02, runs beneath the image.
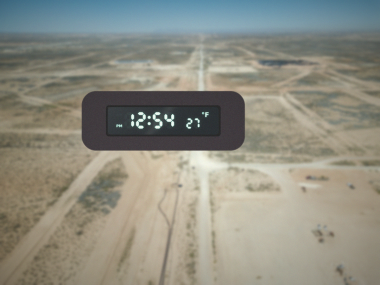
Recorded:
12.54
